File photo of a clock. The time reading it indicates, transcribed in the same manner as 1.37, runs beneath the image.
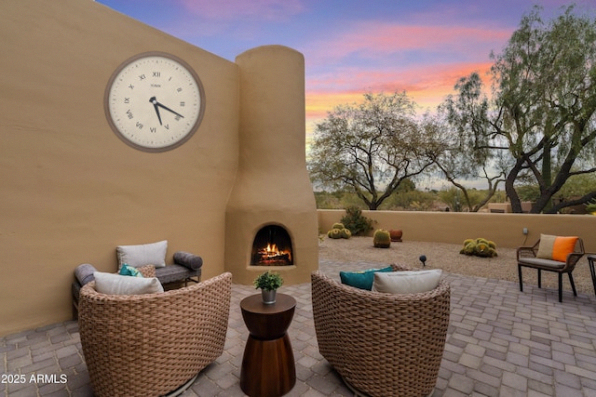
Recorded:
5.19
